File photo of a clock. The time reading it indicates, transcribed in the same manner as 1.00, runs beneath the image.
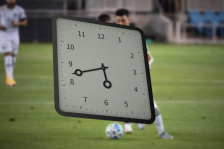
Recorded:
5.42
